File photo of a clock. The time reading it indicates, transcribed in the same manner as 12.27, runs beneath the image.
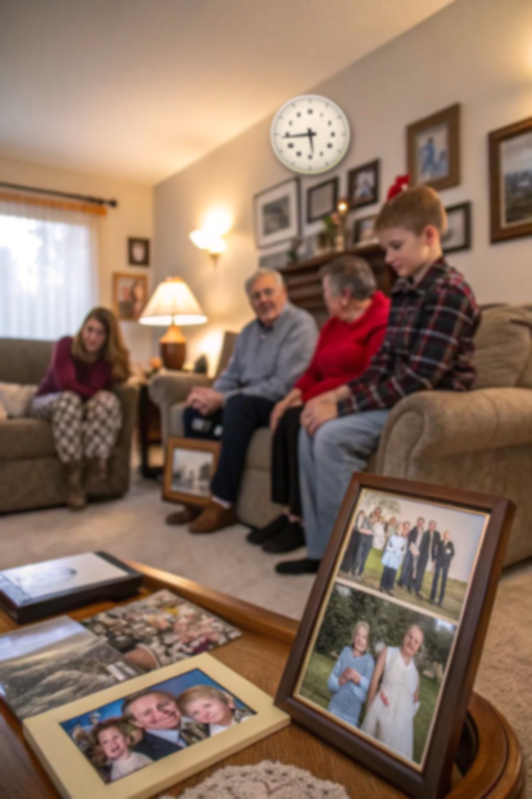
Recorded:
5.44
